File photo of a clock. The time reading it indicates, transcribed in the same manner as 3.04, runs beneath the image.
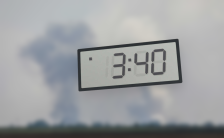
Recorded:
3.40
